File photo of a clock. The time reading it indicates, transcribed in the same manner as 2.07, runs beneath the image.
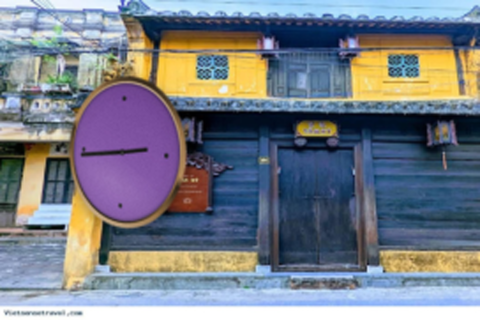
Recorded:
2.44
